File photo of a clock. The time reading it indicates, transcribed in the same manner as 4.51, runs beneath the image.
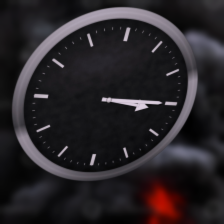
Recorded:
3.15
